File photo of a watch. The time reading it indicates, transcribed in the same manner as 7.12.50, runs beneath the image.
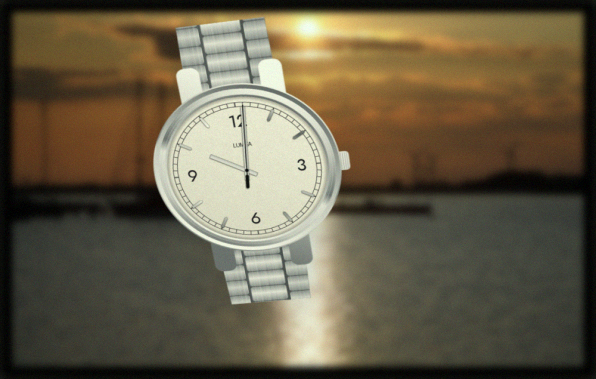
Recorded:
10.01.01
